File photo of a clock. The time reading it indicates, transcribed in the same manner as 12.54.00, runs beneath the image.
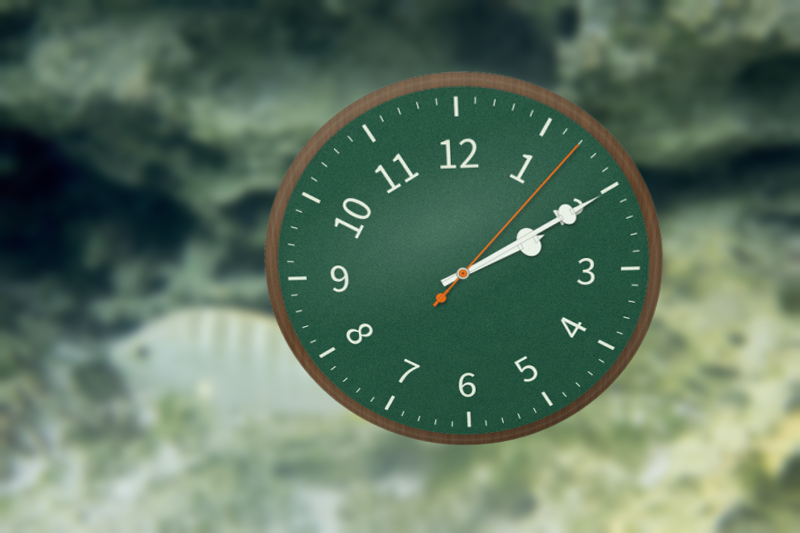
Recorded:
2.10.07
